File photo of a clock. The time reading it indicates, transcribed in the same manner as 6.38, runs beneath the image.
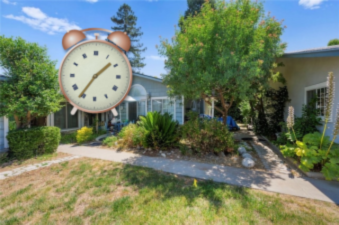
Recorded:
1.36
